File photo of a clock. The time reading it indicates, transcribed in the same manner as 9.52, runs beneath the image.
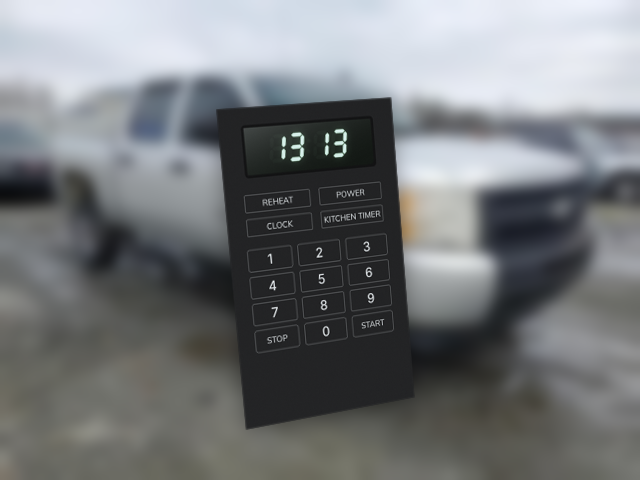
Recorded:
13.13
